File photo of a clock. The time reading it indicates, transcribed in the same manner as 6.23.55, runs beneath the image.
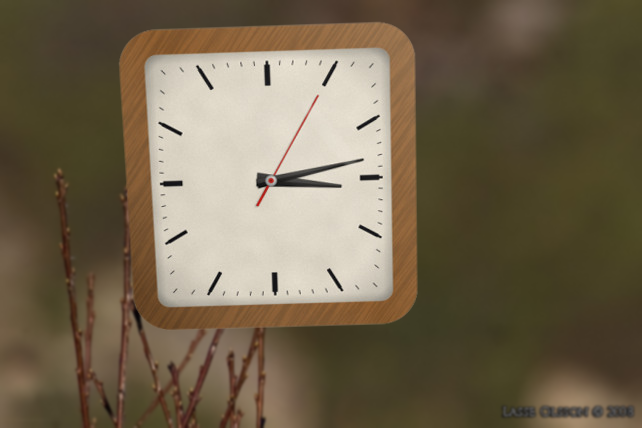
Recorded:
3.13.05
